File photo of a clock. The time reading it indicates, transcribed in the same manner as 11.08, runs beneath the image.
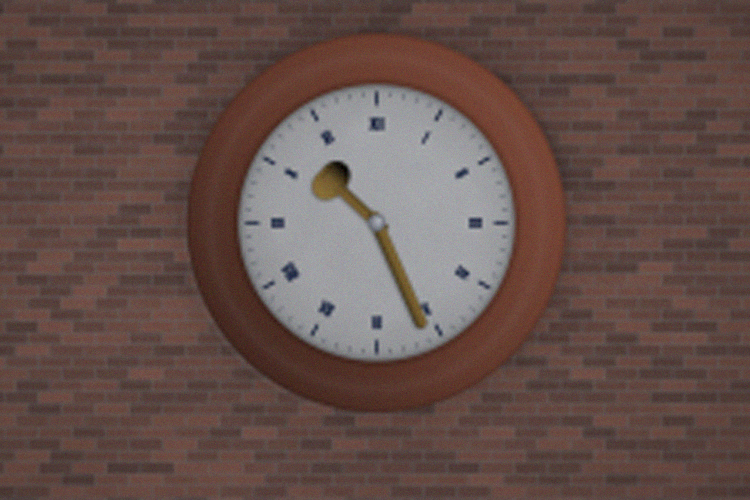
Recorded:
10.26
